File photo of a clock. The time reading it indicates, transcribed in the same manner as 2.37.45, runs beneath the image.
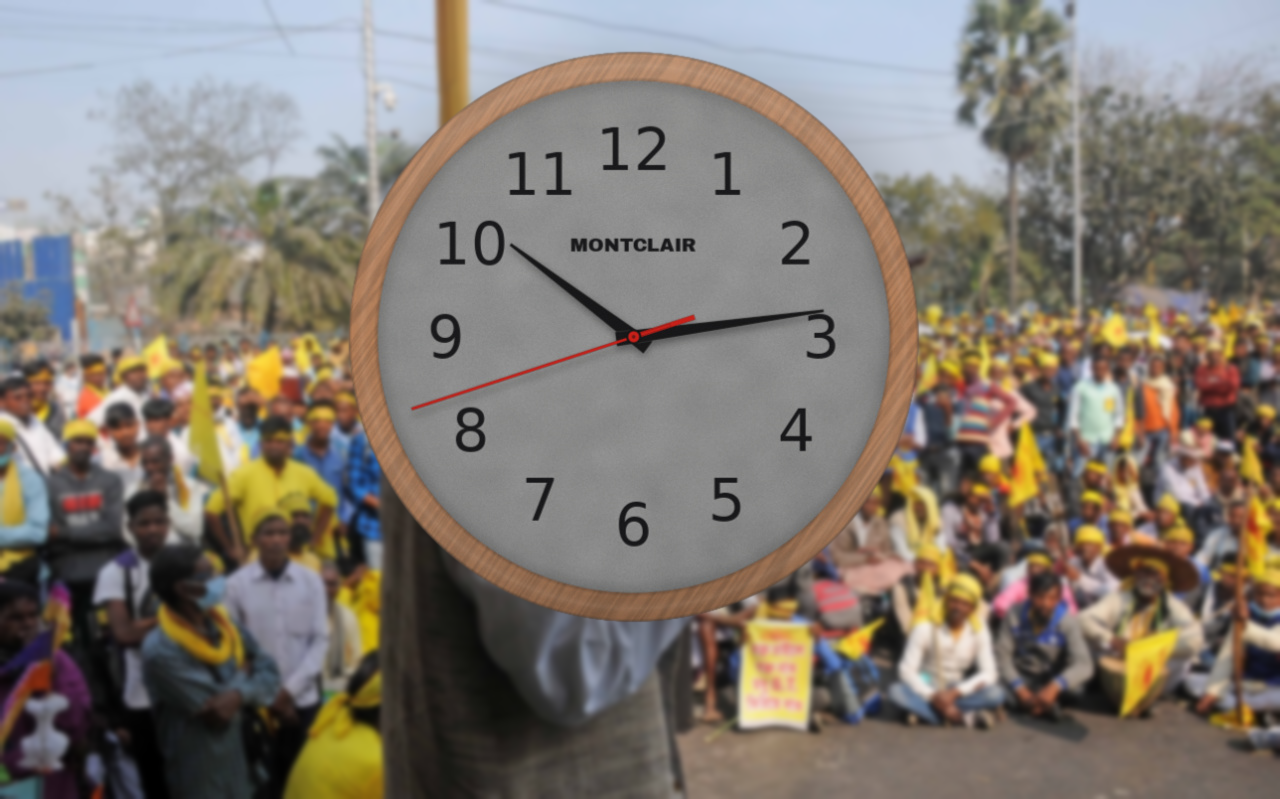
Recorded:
10.13.42
